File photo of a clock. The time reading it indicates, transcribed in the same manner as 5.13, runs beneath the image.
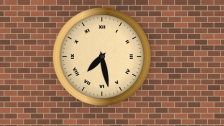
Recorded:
7.28
